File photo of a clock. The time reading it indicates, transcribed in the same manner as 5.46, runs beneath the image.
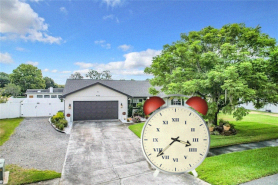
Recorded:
3.38
